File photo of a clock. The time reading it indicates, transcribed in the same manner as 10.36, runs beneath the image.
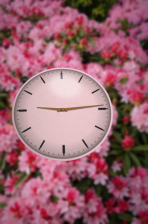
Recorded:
9.14
